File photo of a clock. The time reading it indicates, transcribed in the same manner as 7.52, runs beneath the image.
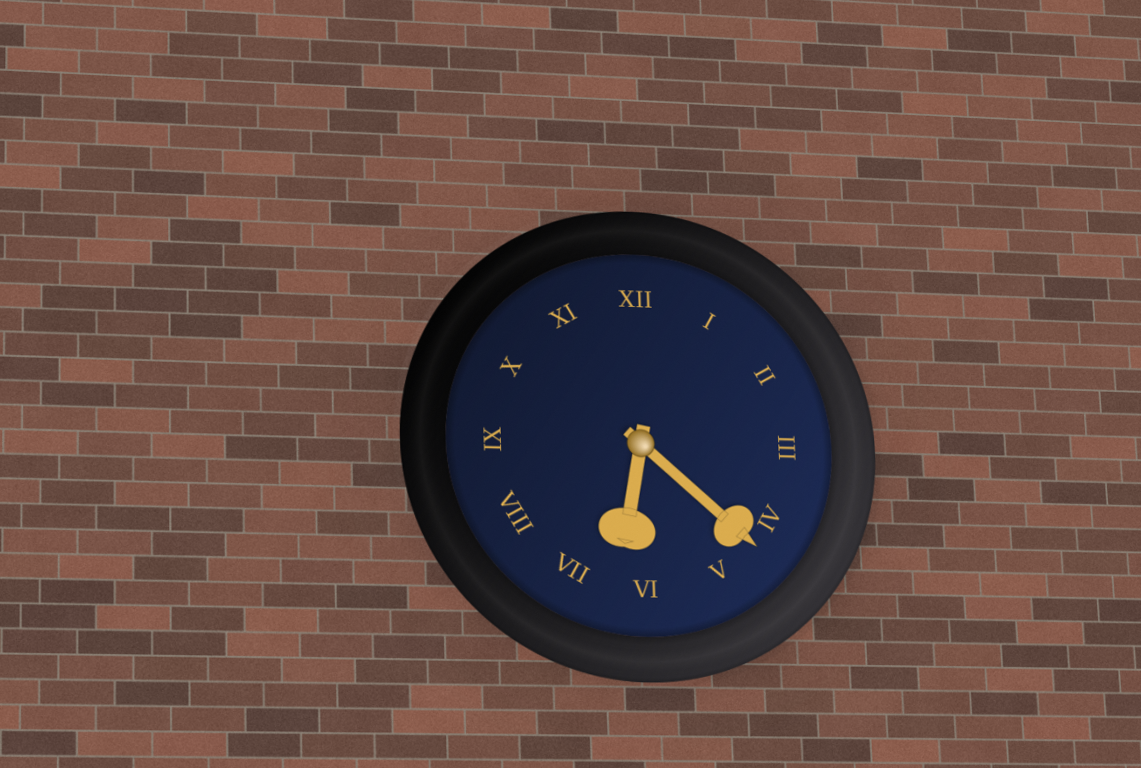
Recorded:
6.22
